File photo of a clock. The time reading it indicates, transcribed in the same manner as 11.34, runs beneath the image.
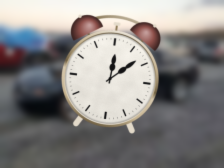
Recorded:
12.08
